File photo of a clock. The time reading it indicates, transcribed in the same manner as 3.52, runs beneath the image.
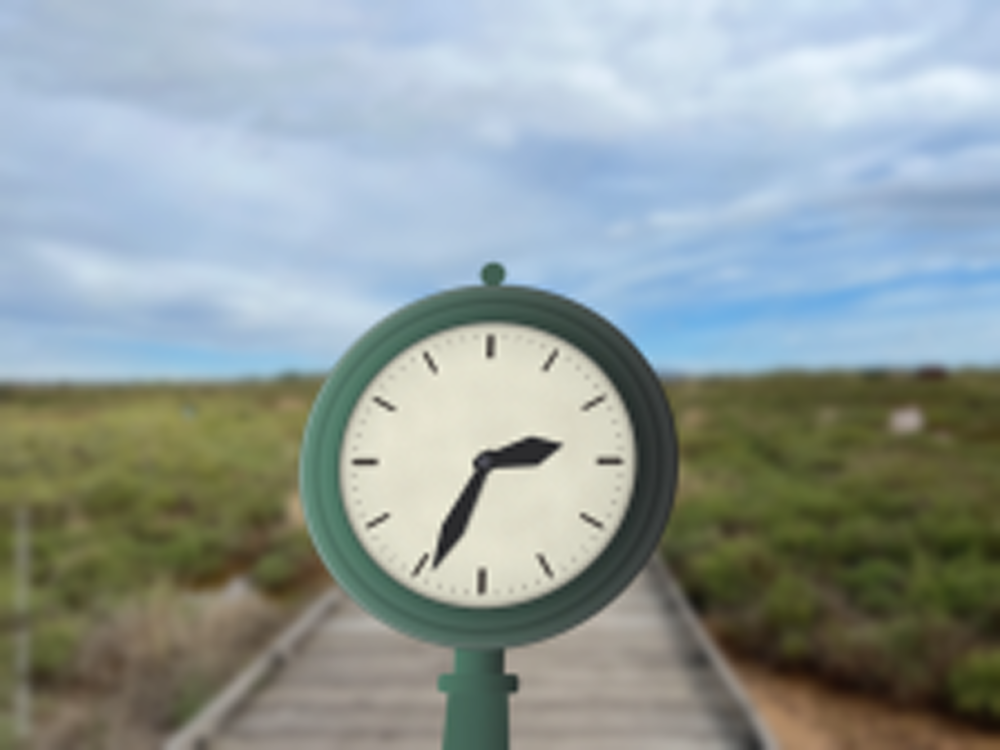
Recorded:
2.34
